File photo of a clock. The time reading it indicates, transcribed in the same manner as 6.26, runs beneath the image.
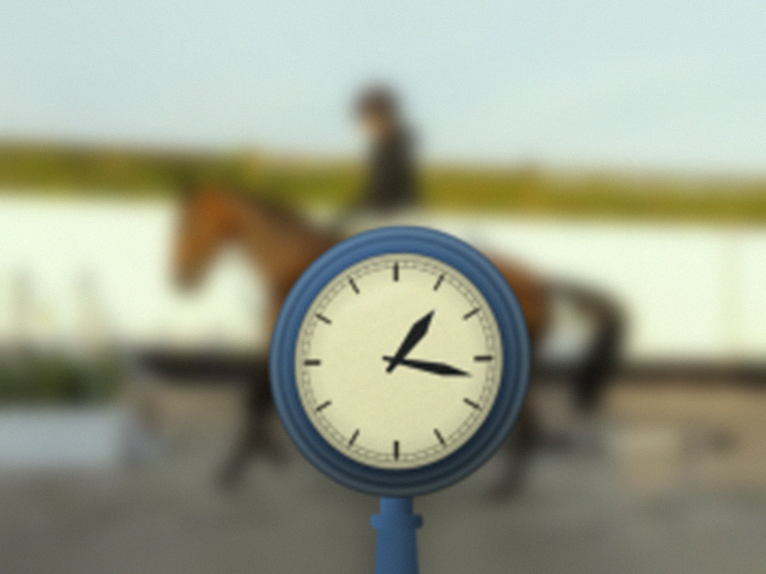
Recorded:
1.17
